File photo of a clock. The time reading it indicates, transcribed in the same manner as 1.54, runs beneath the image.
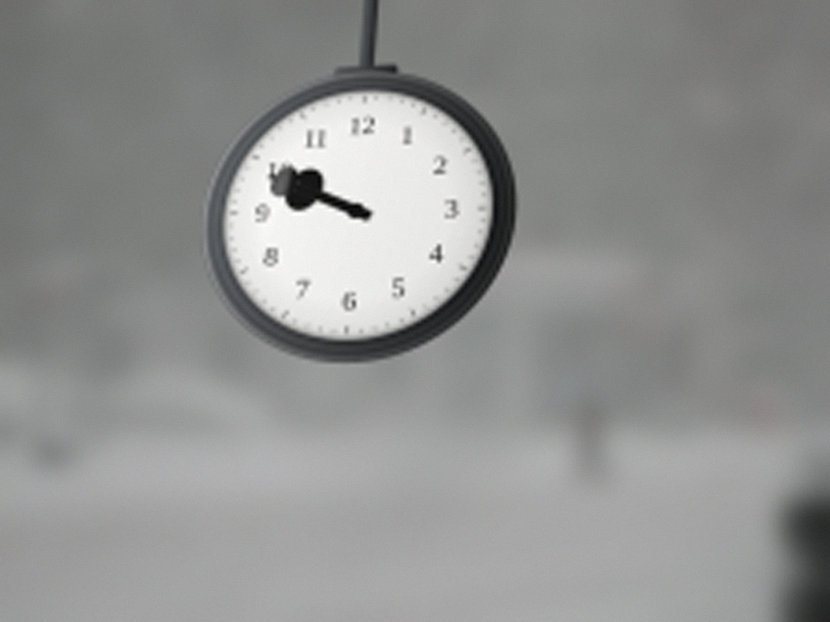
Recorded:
9.49
